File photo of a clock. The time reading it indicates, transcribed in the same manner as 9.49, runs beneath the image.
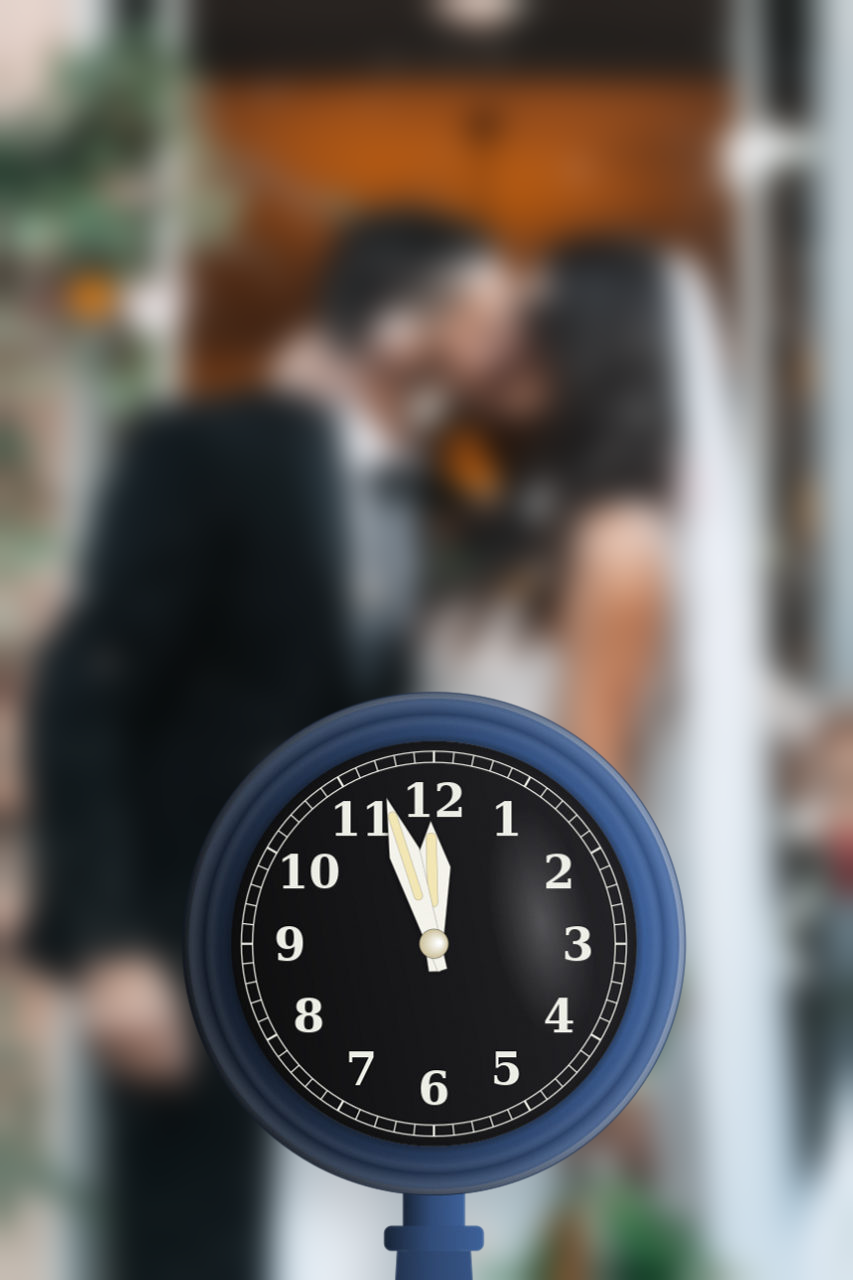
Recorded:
11.57
